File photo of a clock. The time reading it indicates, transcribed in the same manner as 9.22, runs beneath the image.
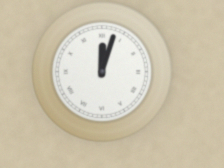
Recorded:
12.03
